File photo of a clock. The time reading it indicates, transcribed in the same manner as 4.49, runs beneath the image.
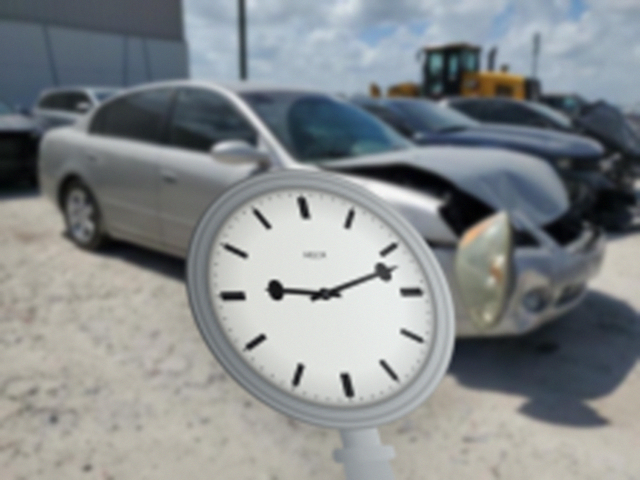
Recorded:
9.12
